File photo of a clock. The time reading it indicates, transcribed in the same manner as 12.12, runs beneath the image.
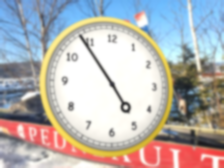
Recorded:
4.54
